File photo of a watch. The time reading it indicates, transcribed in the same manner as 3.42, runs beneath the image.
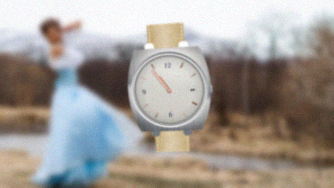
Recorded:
10.54
